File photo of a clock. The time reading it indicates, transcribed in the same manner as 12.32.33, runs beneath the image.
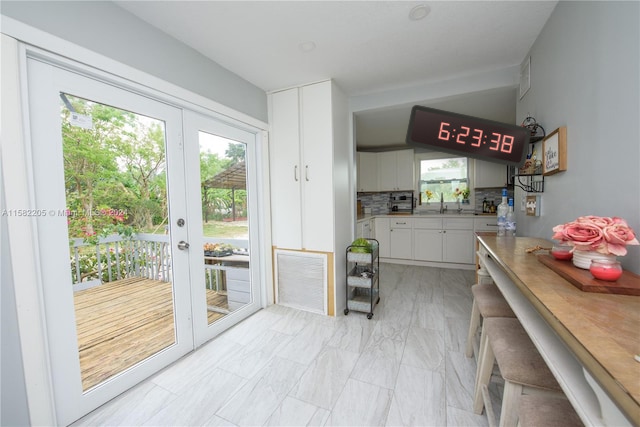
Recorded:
6.23.38
